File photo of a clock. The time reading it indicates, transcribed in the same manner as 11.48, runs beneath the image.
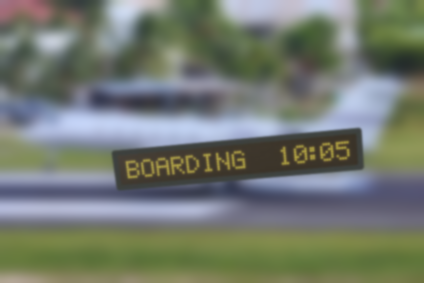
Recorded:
10.05
